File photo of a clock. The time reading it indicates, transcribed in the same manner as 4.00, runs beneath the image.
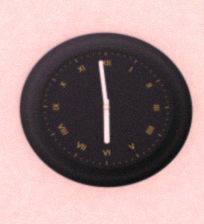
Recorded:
5.59
